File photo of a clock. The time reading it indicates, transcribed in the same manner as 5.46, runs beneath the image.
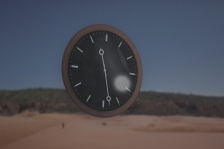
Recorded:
11.28
